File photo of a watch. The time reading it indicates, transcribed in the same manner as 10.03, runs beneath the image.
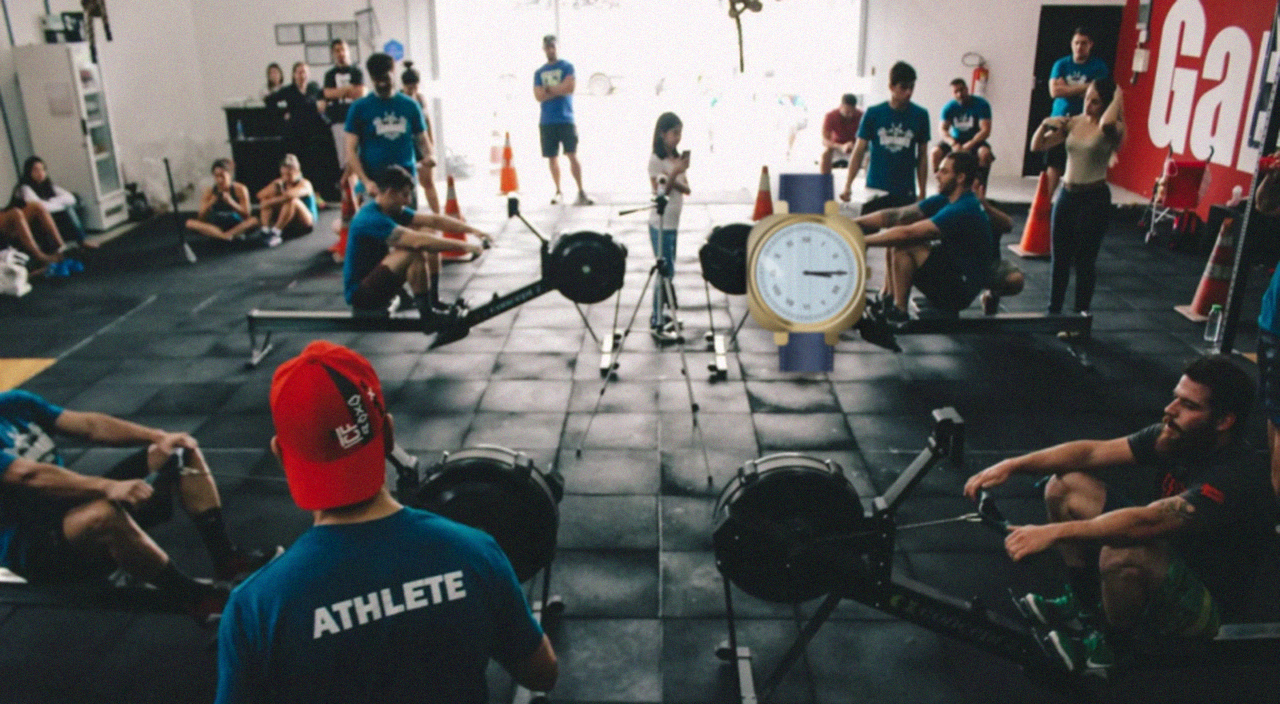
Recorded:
3.15
